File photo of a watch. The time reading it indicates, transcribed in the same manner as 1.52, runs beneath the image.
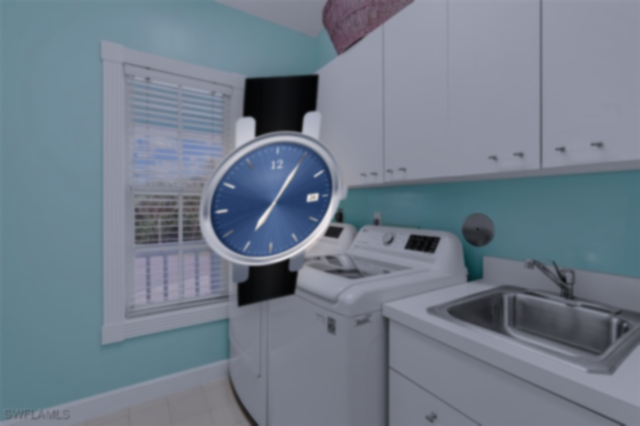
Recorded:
7.05
